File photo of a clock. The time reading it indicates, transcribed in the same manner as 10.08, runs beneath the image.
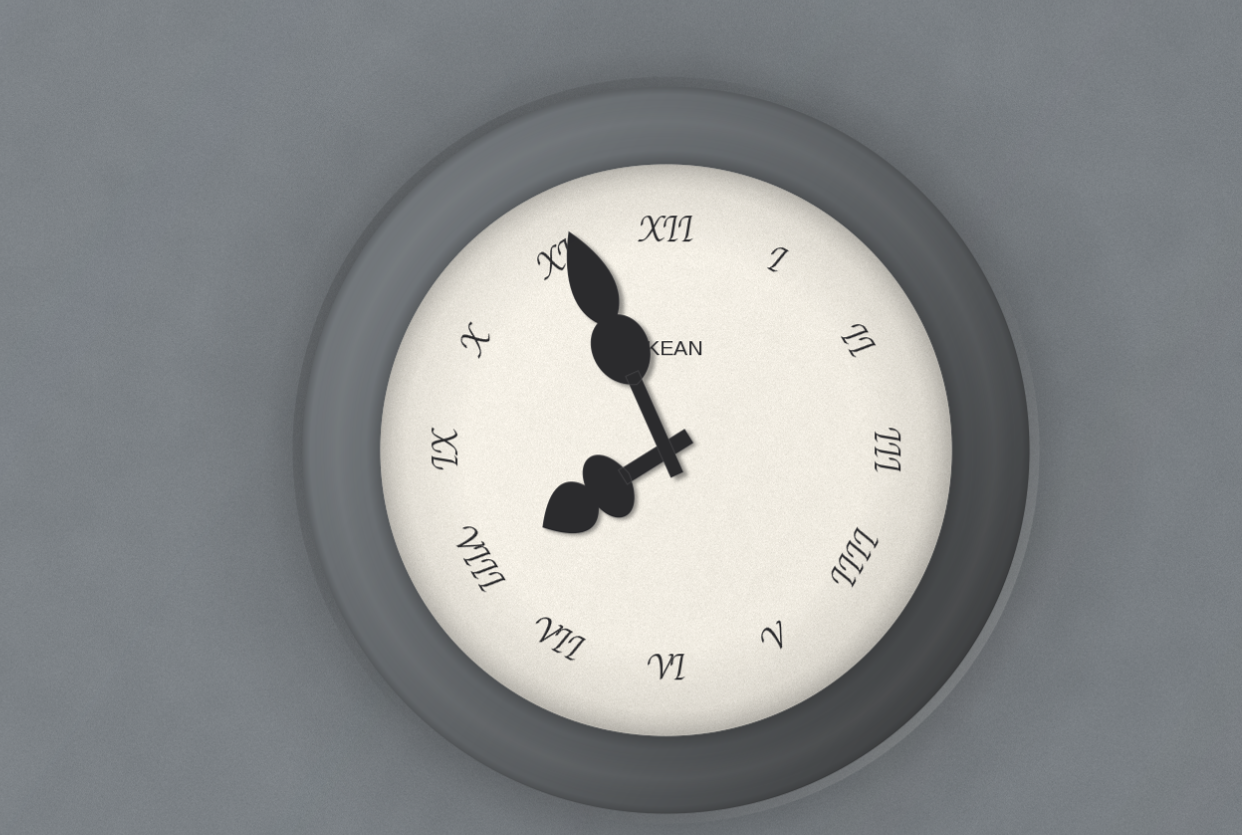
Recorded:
7.56
